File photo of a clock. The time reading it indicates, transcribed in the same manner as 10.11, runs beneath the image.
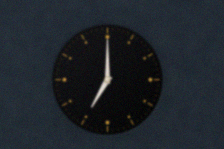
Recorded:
7.00
